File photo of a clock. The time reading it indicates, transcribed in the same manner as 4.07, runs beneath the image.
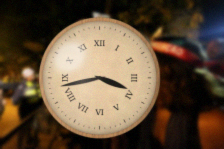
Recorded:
3.43
